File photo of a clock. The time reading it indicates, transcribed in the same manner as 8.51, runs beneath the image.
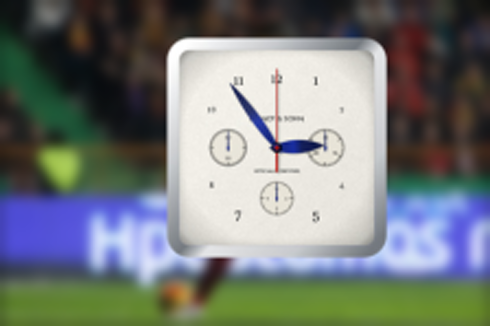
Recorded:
2.54
